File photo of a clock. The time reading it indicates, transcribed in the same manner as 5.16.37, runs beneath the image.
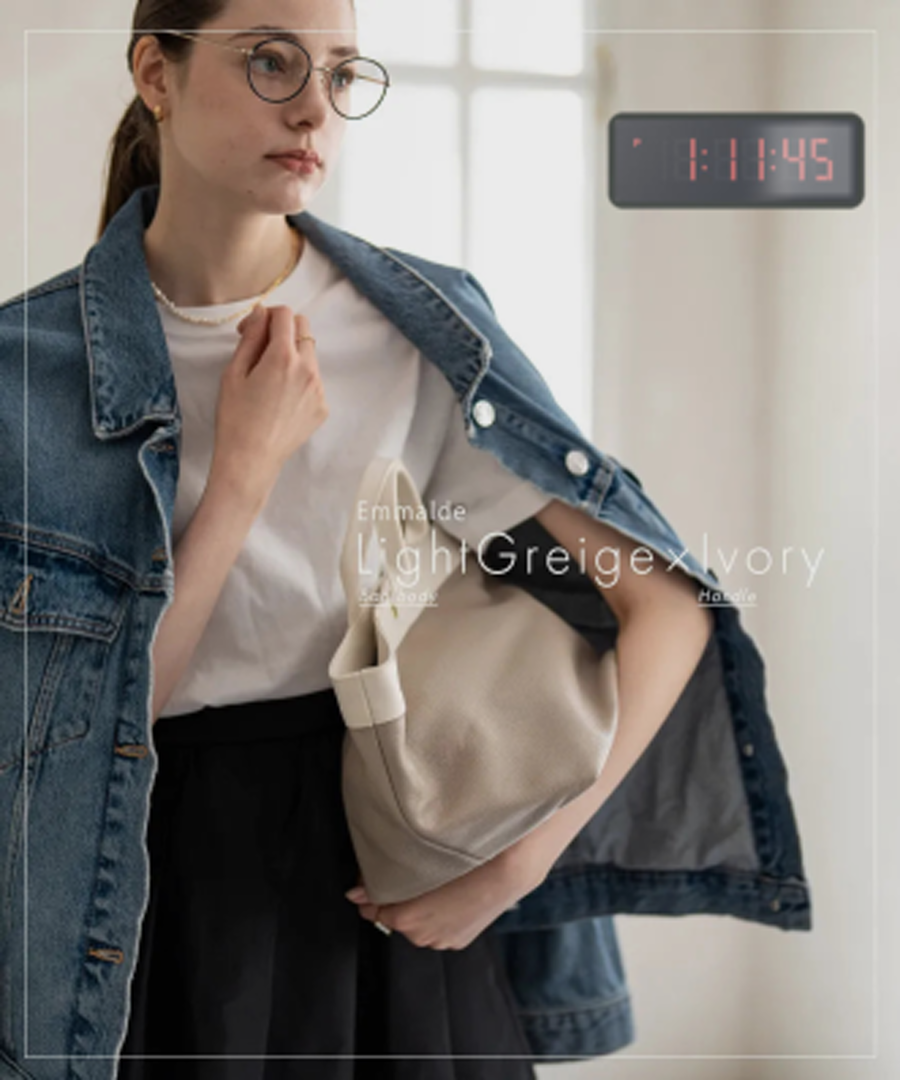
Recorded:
1.11.45
